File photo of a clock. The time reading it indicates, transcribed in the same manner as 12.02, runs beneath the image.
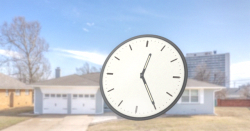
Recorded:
12.25
